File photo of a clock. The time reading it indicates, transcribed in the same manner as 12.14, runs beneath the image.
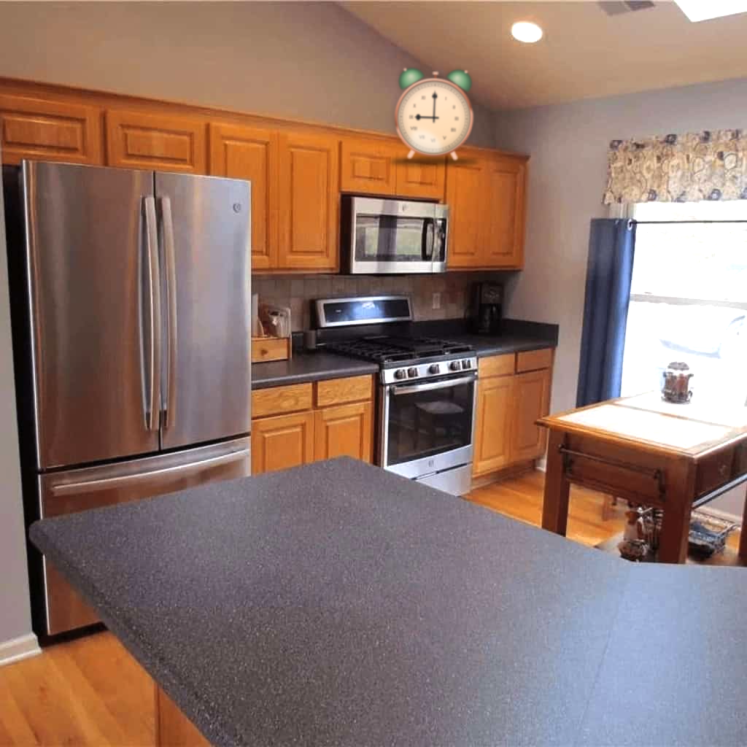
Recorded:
9.00
